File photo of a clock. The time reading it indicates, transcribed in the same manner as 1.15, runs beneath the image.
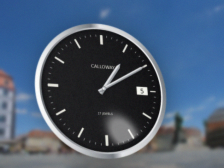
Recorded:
1.10
